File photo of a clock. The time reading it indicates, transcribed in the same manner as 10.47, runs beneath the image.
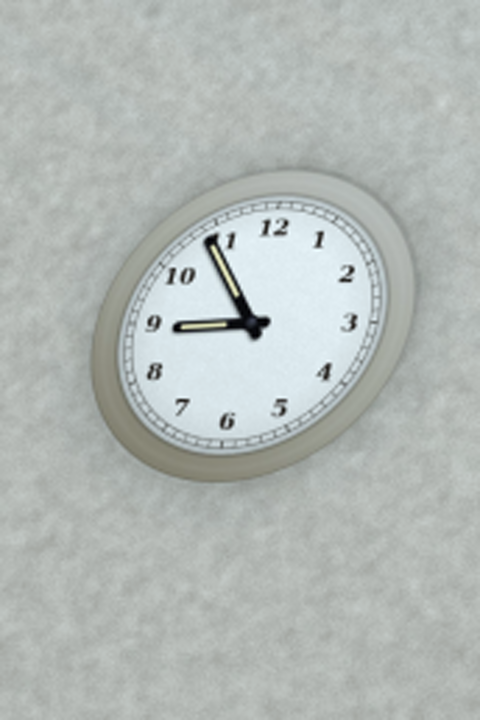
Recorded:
8.54
